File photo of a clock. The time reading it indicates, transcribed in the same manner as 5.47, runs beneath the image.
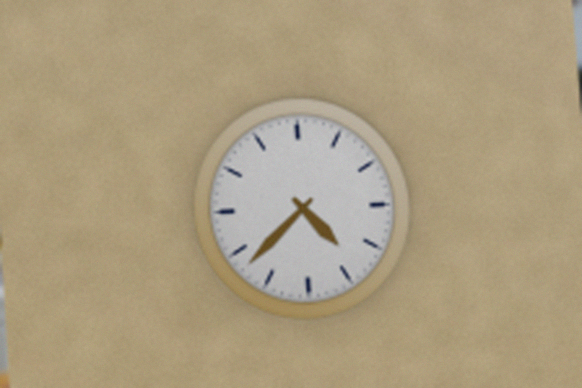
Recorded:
4.38
